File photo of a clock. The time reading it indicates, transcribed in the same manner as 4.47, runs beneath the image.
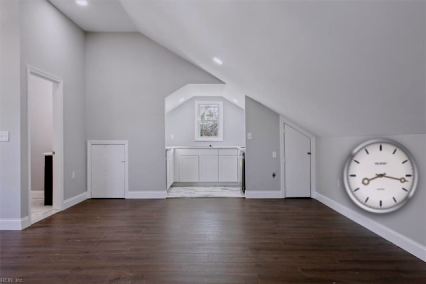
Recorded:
8.17
